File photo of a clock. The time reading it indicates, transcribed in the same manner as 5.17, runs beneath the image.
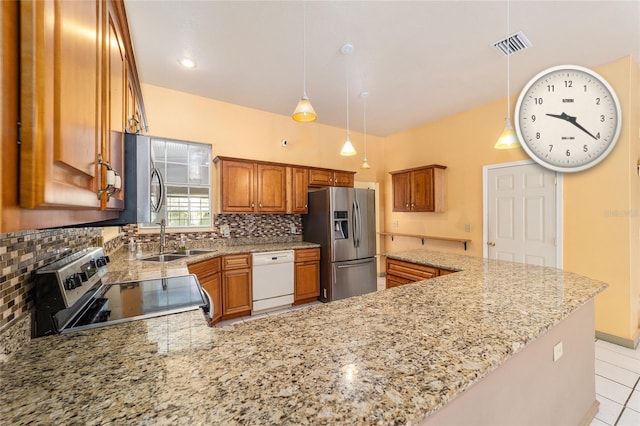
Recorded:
9.21
